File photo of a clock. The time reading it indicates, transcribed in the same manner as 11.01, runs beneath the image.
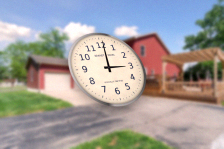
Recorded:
3.01
